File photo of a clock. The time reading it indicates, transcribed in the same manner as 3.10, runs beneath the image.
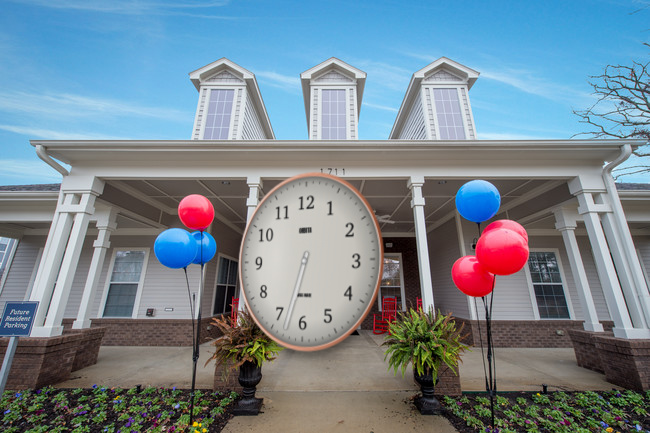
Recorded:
6.33
